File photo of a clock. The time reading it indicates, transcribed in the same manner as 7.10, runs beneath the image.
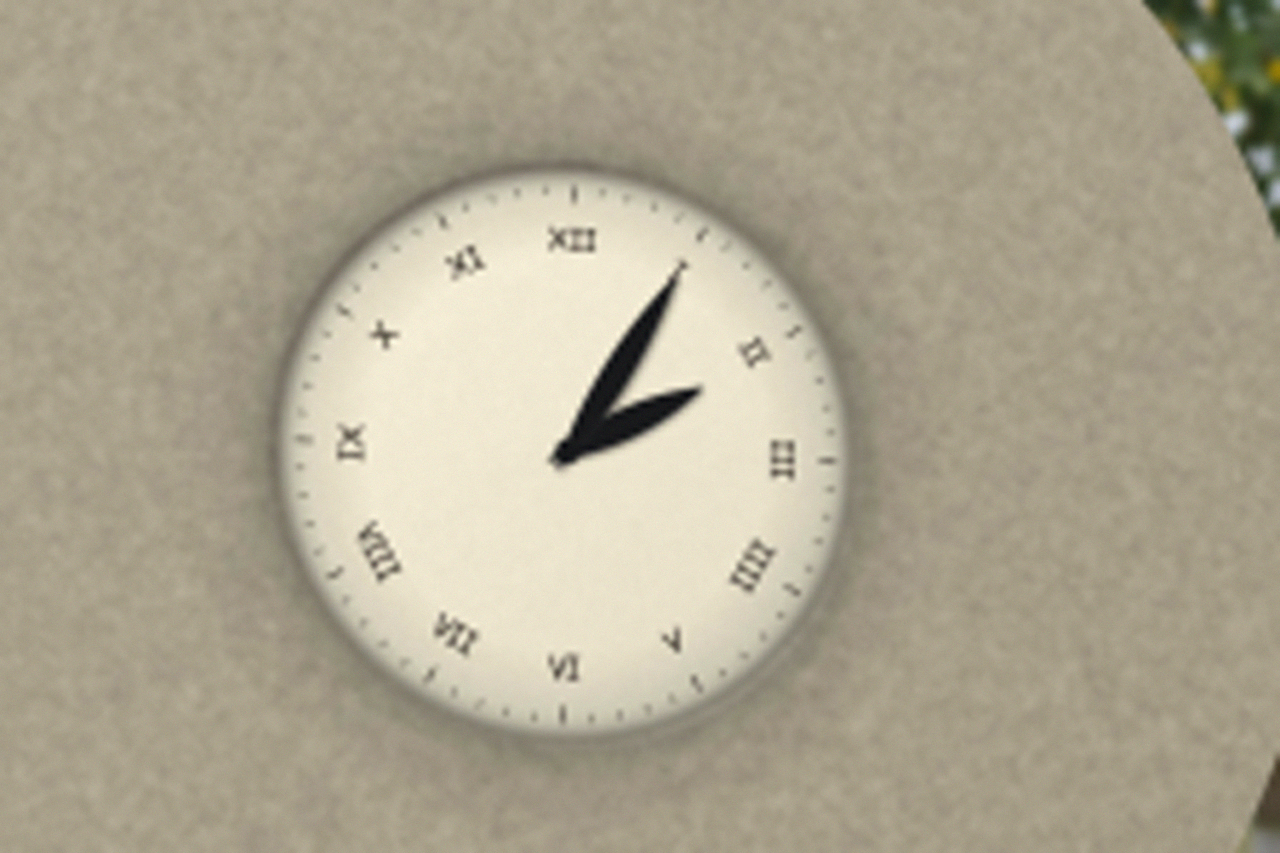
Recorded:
2.05
